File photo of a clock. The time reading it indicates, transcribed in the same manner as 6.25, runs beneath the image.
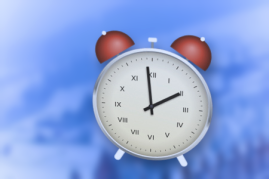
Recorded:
1.59
